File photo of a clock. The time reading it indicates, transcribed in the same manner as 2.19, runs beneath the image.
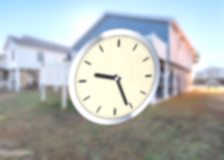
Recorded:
9.26
